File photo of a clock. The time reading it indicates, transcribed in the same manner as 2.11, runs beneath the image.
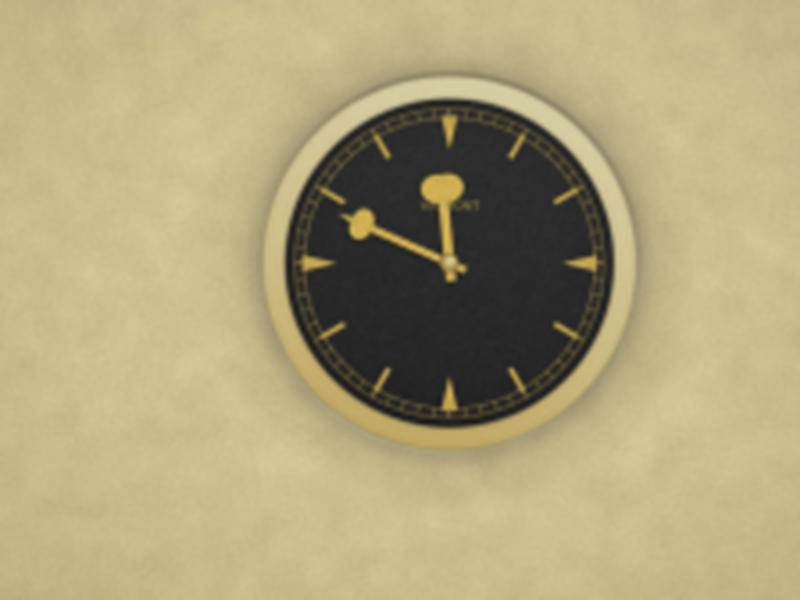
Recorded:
11.49
